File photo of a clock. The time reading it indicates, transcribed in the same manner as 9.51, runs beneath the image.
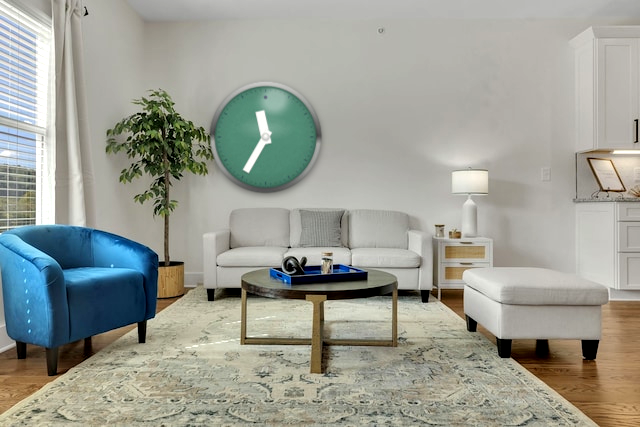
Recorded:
11.35
